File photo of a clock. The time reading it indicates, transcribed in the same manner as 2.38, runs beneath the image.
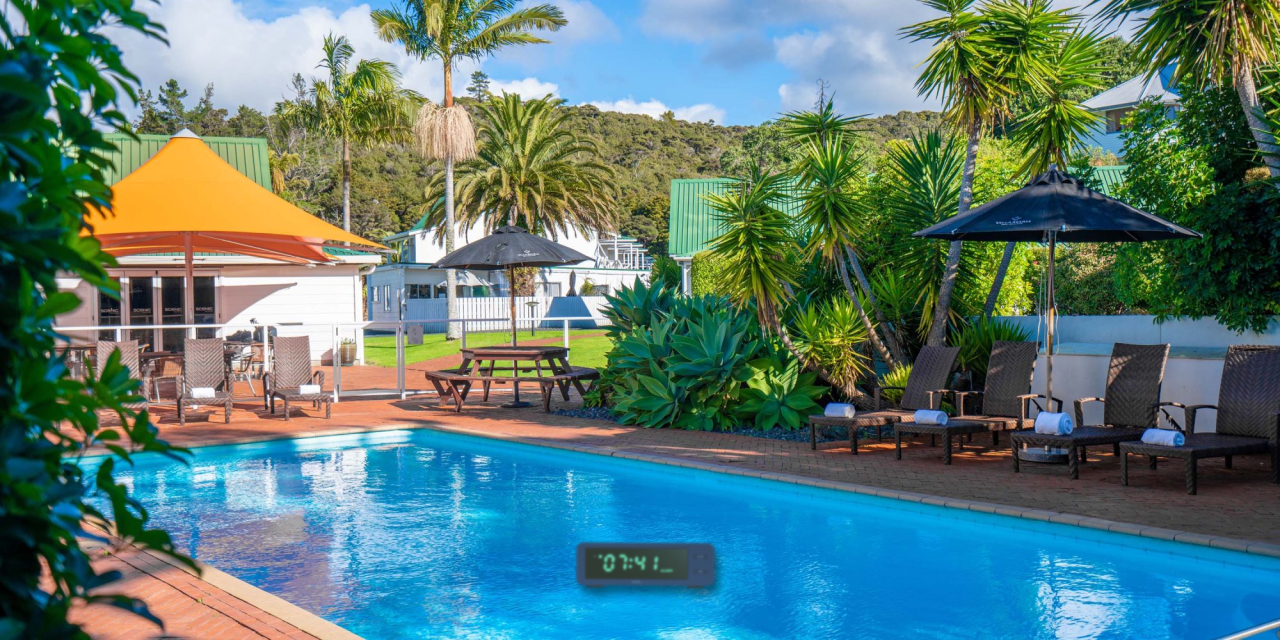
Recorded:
7.41
